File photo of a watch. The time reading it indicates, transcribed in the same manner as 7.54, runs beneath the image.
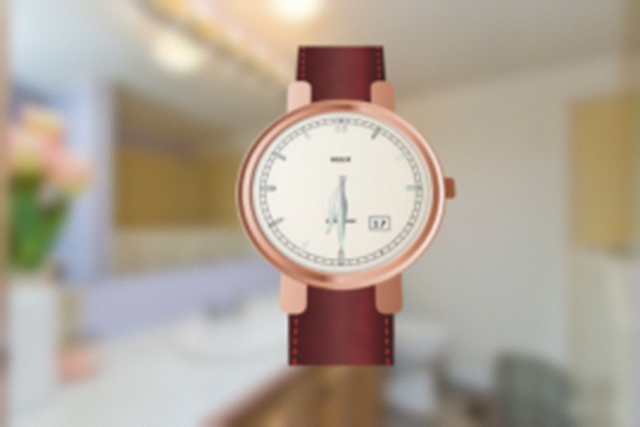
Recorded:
6.30
